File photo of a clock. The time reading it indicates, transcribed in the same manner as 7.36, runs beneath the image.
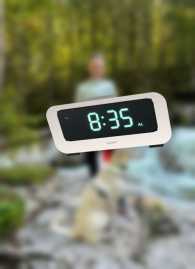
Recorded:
8.35
